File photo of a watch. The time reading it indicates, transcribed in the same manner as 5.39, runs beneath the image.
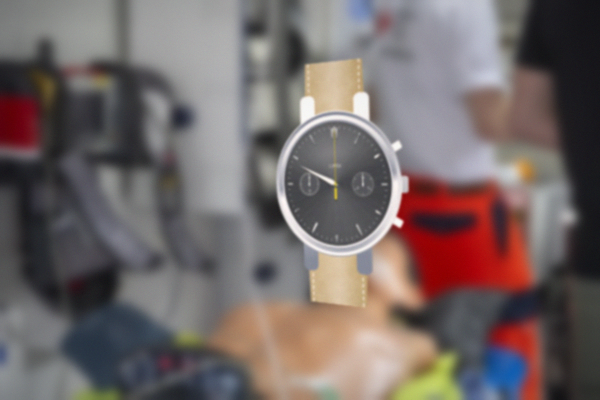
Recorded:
9.49
